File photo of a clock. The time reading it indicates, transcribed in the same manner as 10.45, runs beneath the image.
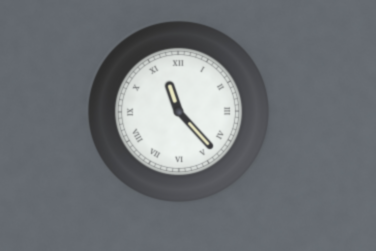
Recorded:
11.23
